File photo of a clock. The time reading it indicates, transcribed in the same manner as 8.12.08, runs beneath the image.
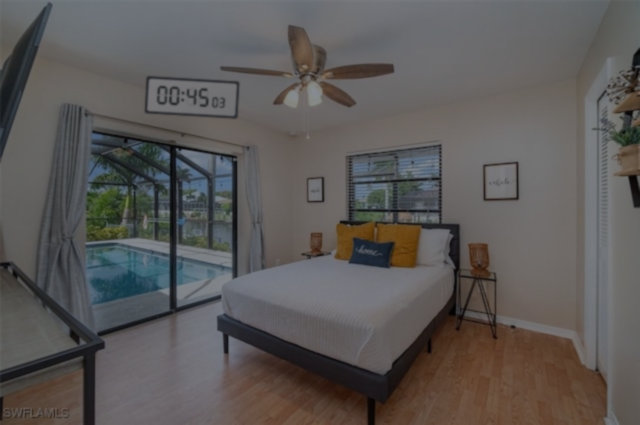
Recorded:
0.45.03
